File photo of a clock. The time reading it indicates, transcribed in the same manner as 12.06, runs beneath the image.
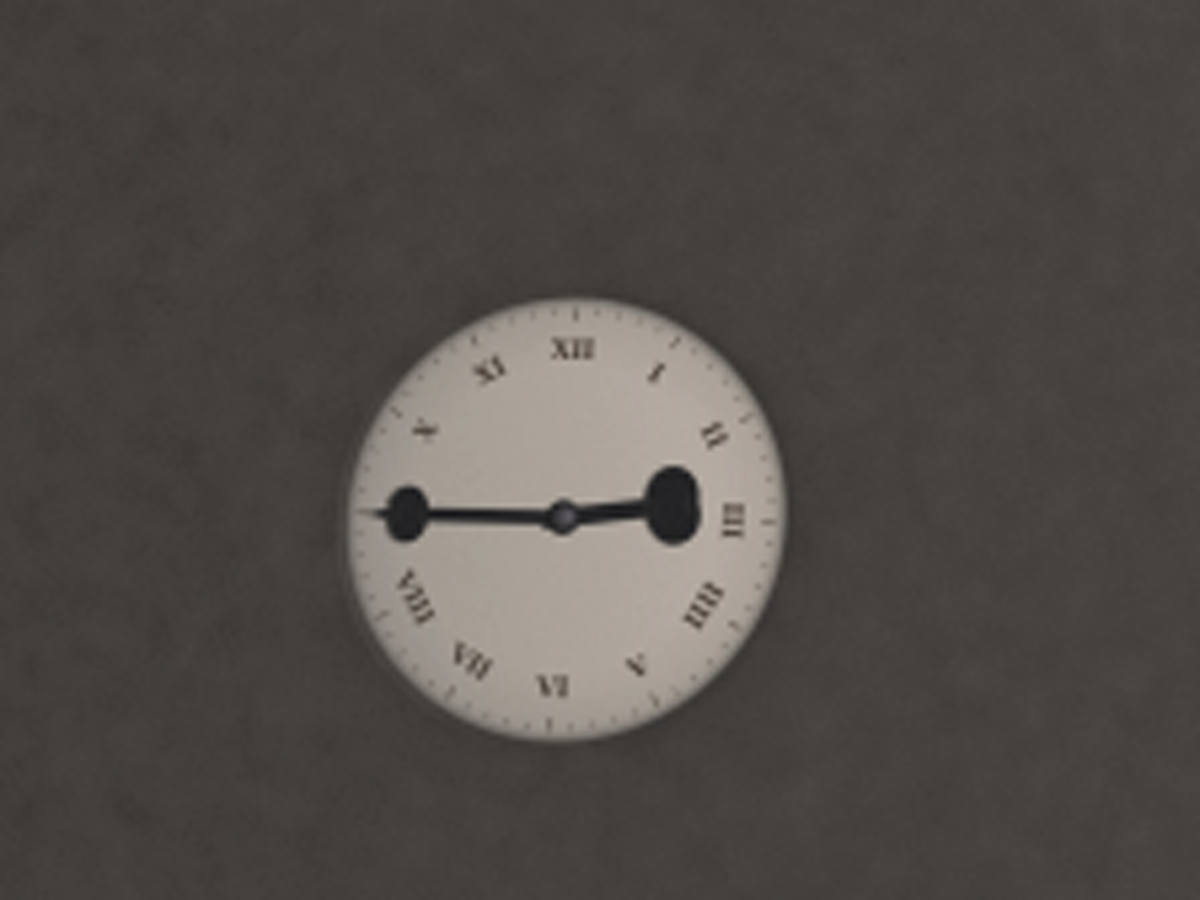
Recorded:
2.45
